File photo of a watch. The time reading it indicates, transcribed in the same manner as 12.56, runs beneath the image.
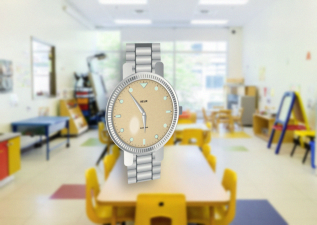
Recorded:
5.54
